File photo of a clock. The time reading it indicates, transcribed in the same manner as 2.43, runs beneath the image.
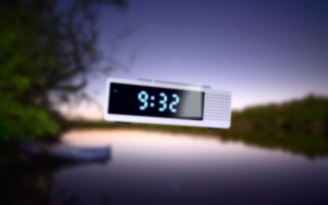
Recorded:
9.32
